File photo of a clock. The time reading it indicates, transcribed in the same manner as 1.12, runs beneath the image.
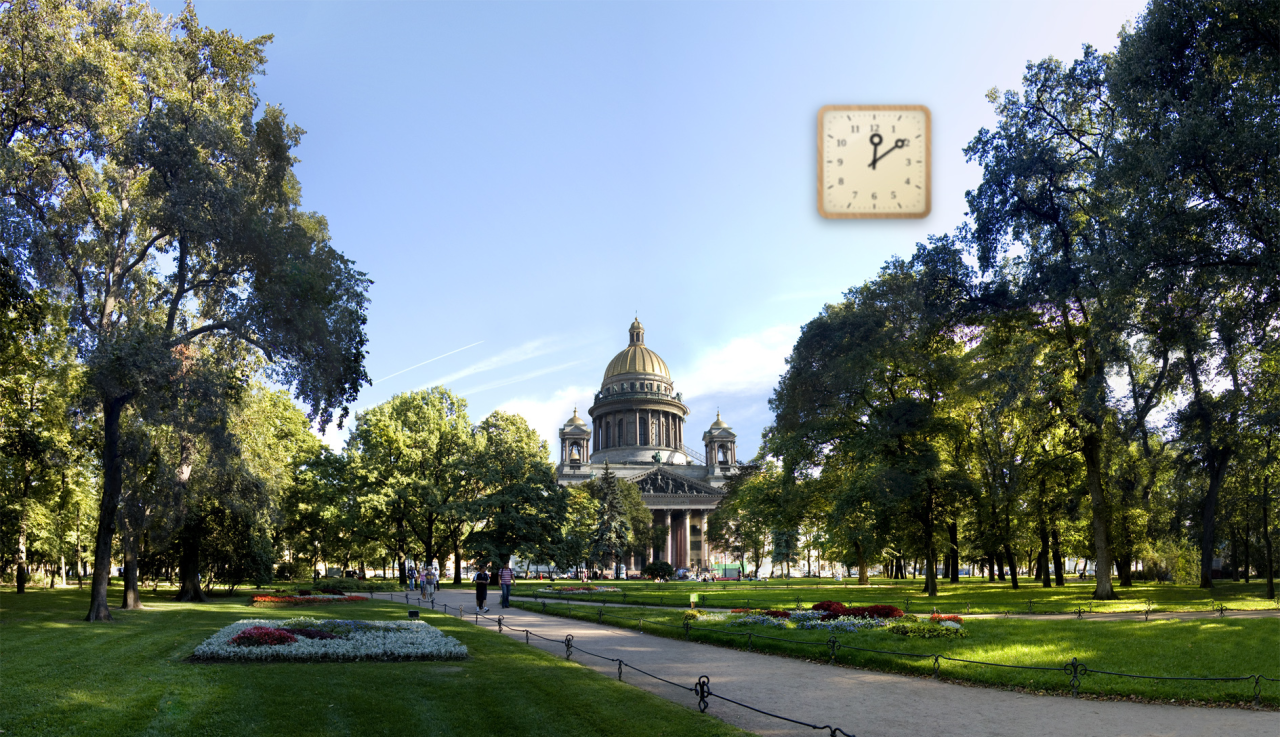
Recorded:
12.09
